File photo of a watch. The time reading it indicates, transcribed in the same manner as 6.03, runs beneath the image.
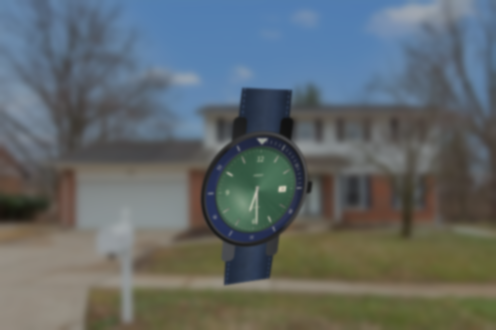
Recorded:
6.29
